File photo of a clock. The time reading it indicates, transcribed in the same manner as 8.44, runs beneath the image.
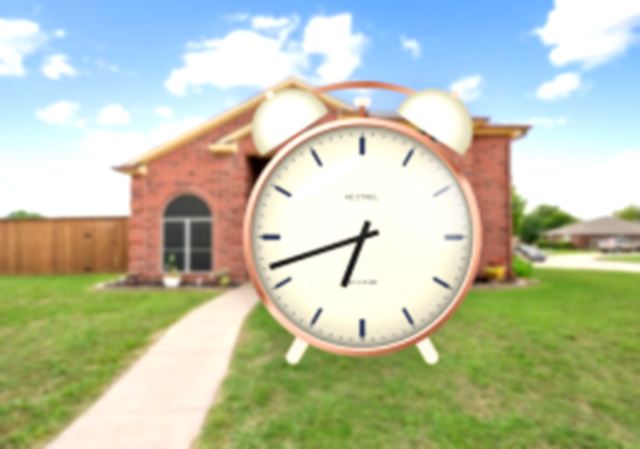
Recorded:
6.42
